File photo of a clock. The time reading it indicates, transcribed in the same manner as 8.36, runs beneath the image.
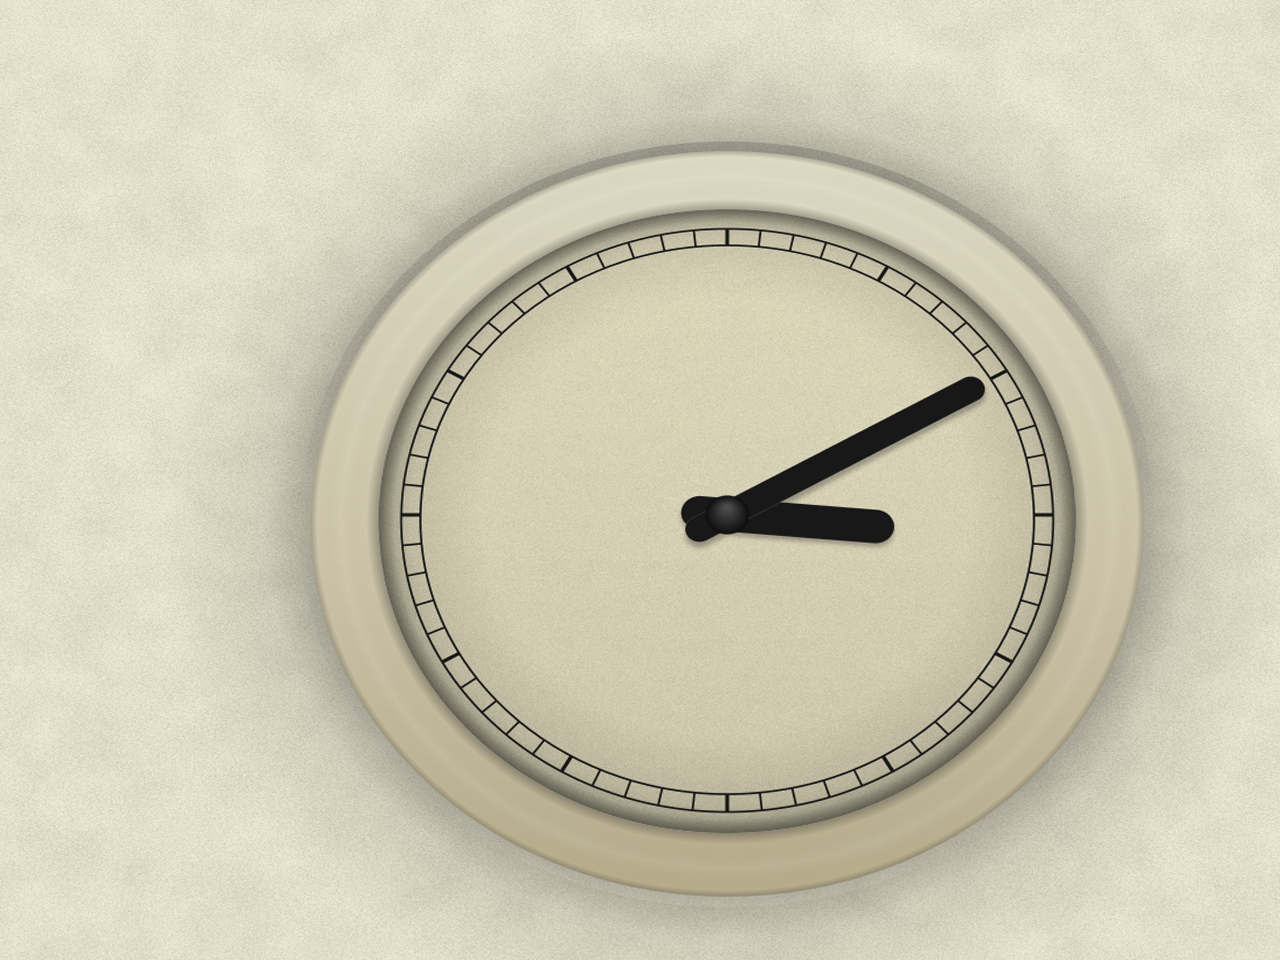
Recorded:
3.10
